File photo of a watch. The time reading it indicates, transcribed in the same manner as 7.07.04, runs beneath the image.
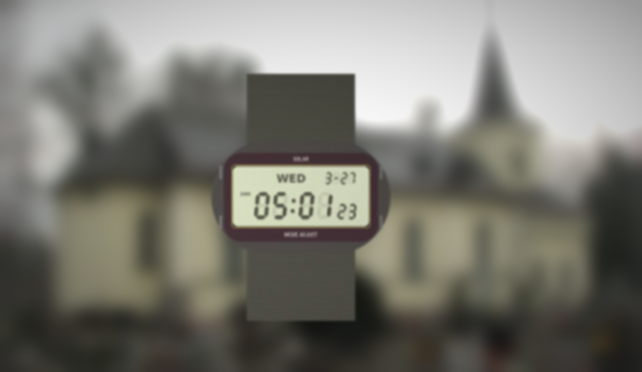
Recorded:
5.01.23
